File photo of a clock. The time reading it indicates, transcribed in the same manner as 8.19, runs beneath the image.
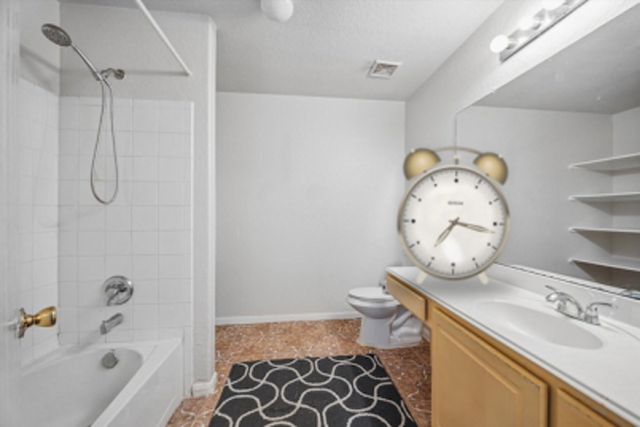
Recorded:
7.17
